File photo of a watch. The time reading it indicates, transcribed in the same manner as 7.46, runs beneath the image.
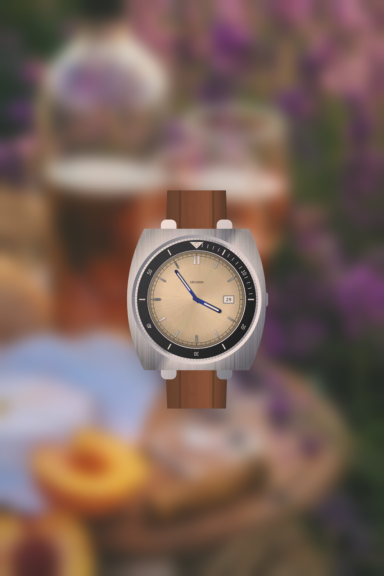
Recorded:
3.54
